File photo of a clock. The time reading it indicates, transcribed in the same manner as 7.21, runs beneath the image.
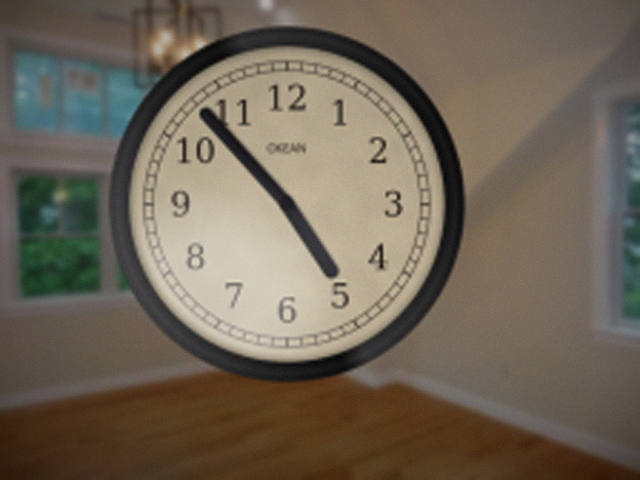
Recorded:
4.53
